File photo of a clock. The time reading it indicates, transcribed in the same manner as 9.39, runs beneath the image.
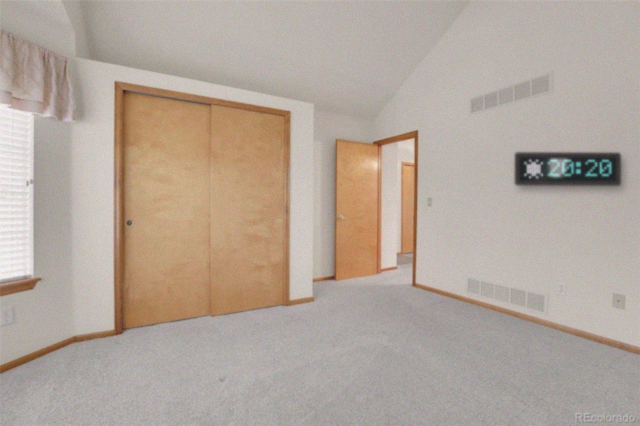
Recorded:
20.20
